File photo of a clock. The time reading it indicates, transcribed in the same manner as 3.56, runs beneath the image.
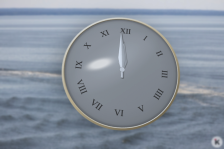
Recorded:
11.59
